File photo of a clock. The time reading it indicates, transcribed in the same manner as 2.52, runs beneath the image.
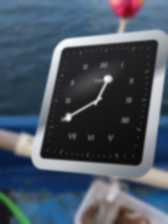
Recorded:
12.40
